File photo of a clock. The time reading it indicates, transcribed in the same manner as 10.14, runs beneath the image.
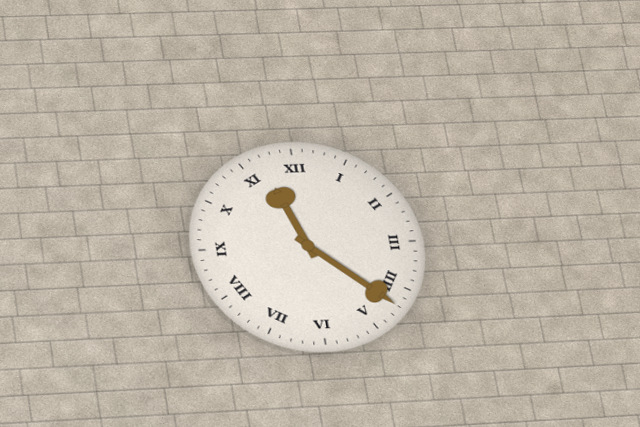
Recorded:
11.22
